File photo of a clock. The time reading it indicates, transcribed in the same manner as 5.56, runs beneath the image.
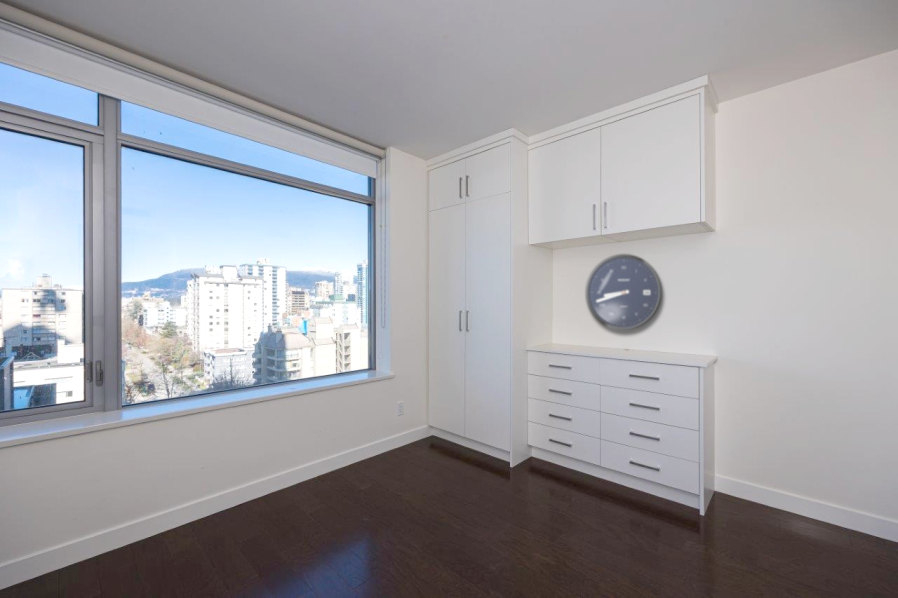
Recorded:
8.42
